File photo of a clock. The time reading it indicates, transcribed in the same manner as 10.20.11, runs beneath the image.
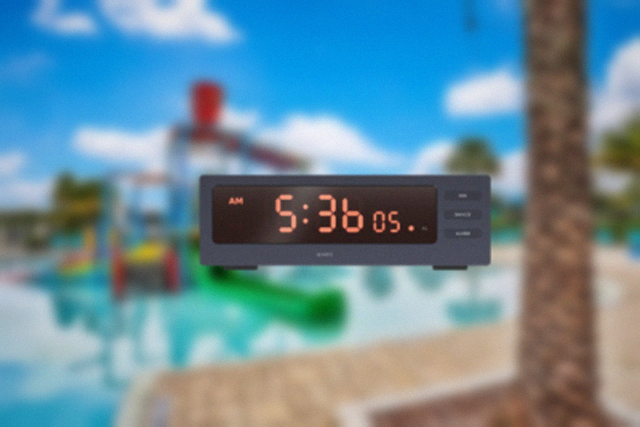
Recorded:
5.36.05
